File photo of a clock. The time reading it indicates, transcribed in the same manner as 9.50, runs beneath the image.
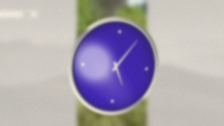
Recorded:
5.06
